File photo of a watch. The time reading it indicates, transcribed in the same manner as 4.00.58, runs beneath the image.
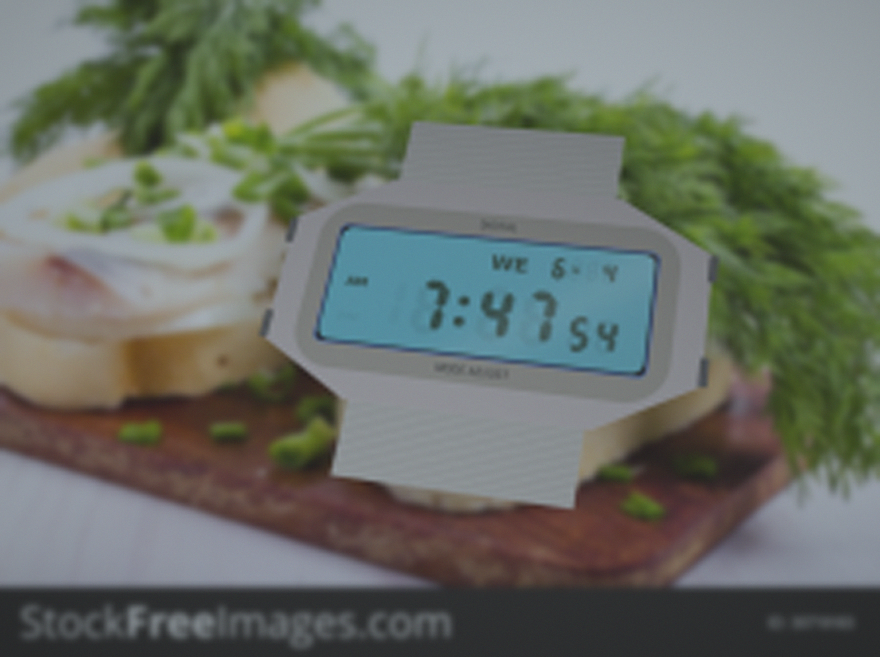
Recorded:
7.47.54
